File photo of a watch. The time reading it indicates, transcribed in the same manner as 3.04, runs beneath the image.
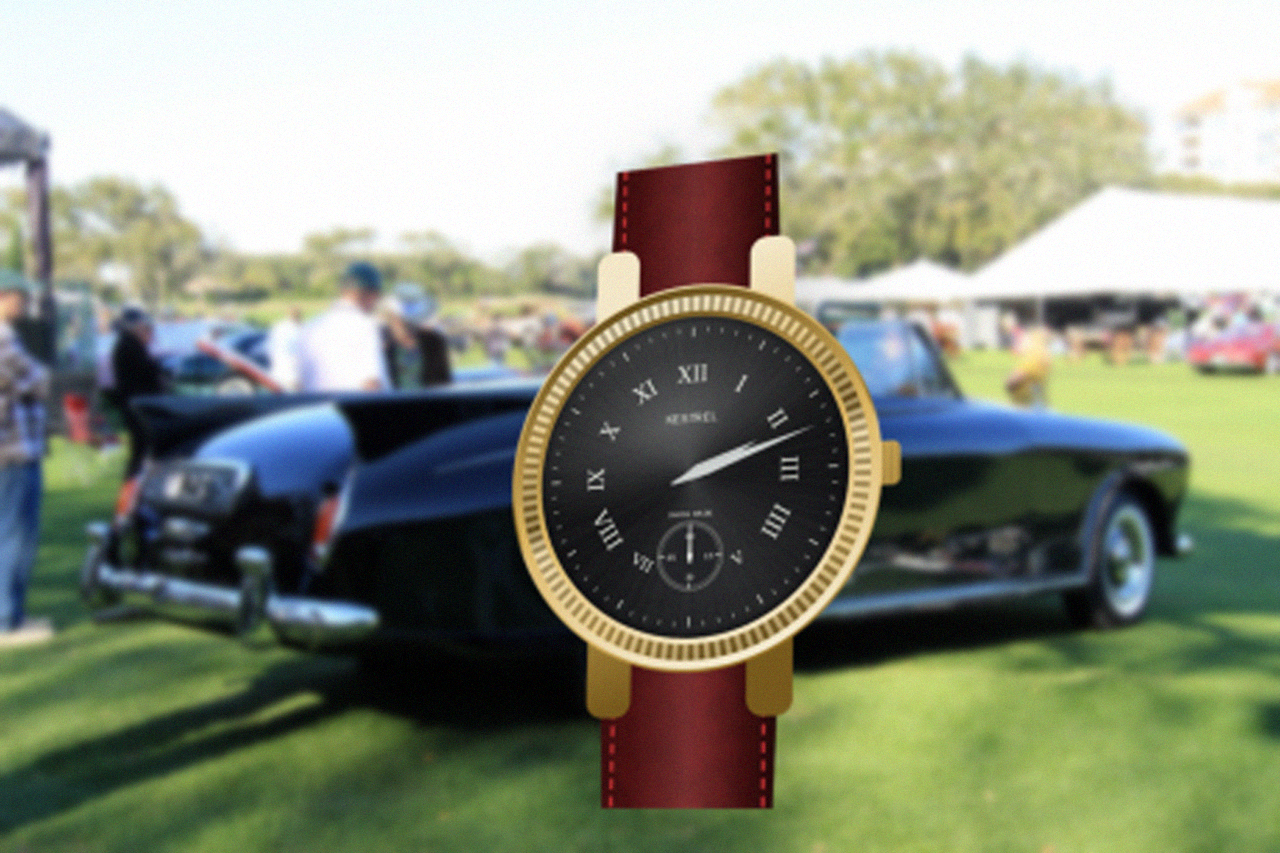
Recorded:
2.12
